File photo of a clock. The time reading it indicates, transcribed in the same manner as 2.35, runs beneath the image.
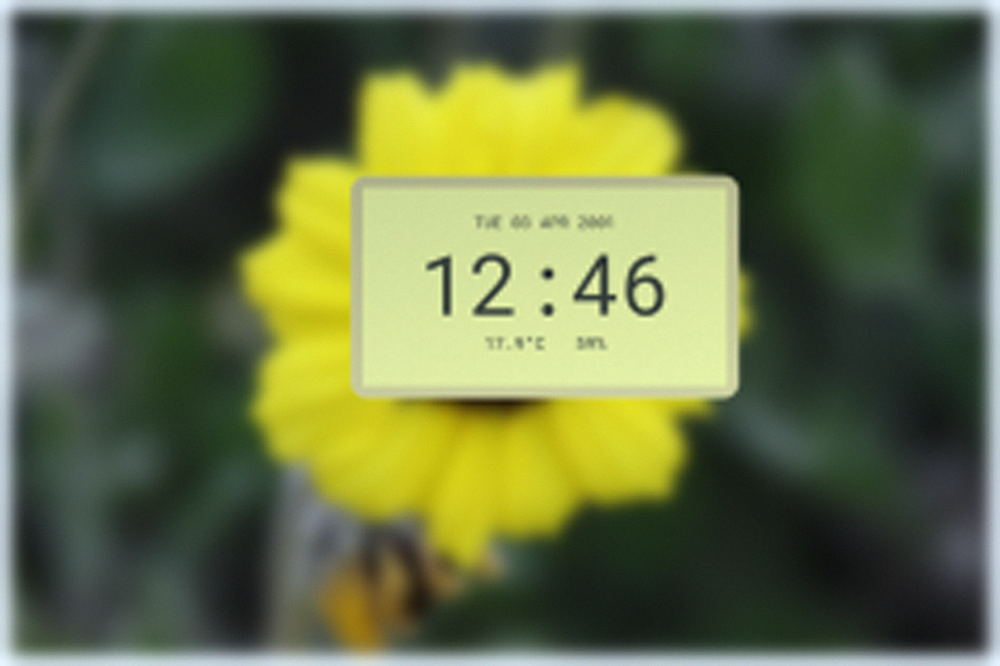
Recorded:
12.46
